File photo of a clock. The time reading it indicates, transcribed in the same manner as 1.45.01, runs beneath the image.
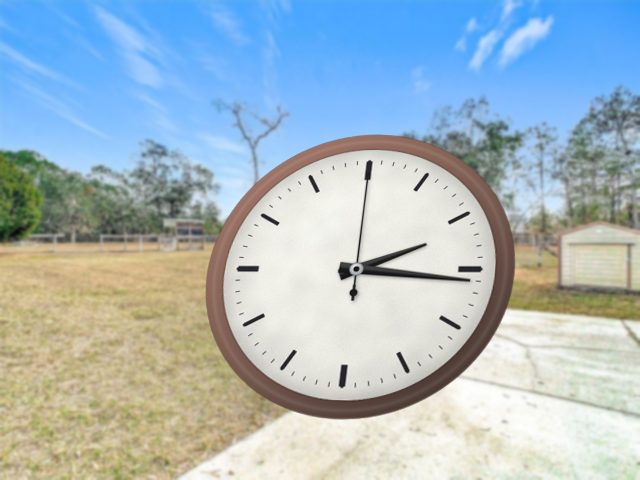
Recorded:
2.16.00
